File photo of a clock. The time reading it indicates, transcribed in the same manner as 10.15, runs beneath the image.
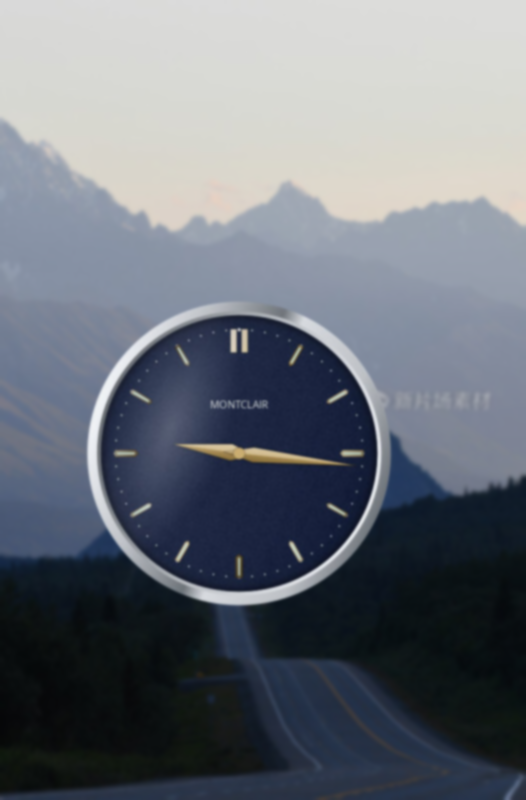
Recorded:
9.16
